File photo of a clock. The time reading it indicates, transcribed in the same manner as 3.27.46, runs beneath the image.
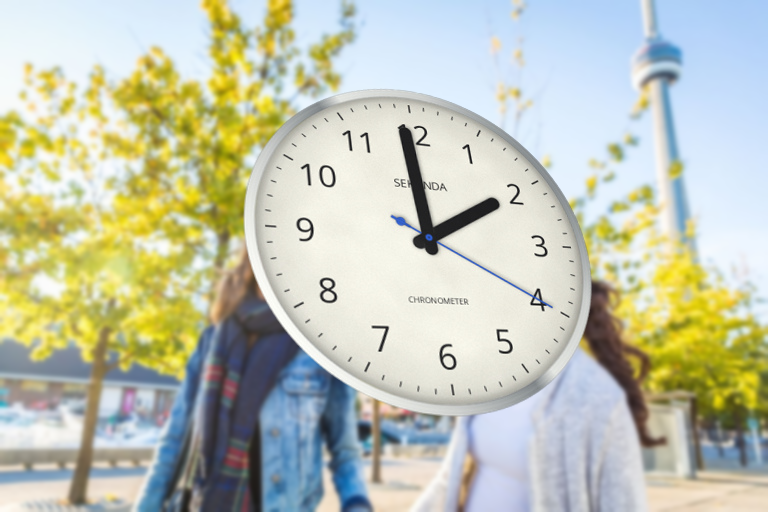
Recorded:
1.59.20
